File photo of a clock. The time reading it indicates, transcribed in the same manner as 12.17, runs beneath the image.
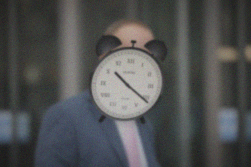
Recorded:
10.21
